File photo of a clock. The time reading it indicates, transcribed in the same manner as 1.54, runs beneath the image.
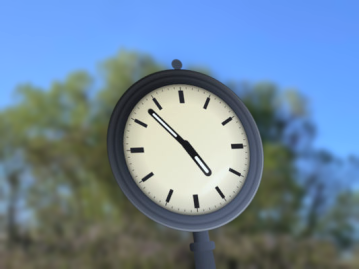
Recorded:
4.53
